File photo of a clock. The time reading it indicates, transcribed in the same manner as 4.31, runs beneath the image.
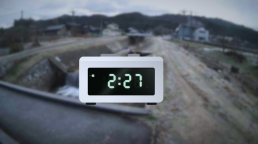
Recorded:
2.27
